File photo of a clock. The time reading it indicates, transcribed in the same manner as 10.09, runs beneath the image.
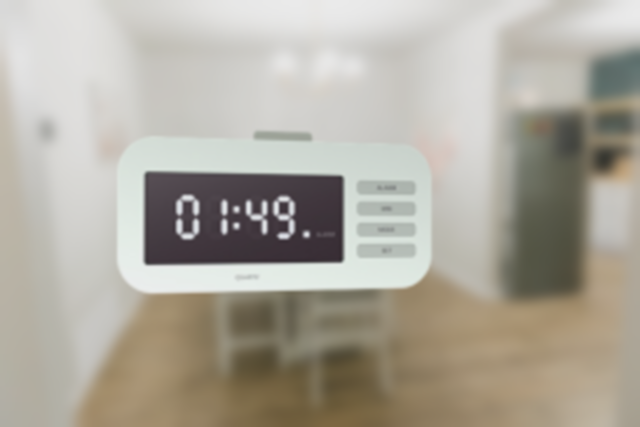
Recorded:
1.49
